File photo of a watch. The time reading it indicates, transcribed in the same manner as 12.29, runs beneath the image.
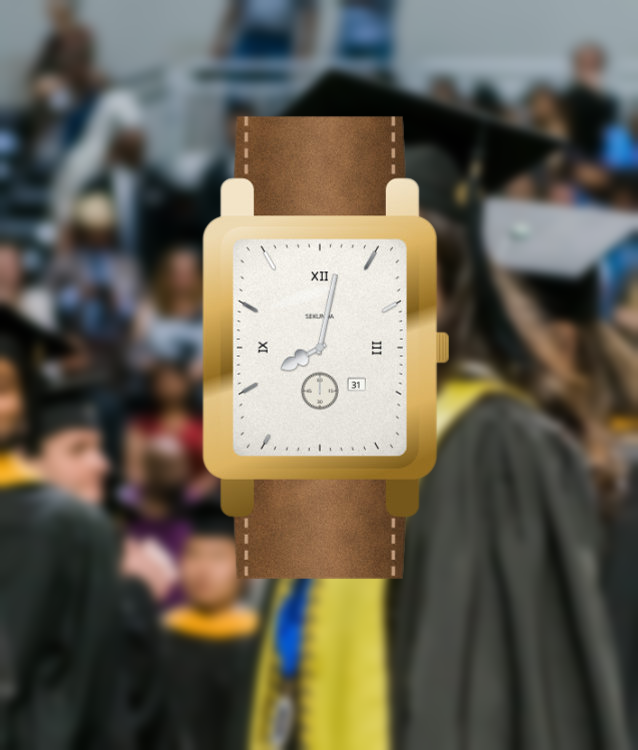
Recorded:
8.02
